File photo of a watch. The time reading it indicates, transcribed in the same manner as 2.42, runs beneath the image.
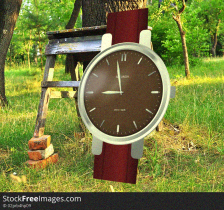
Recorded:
8.58
